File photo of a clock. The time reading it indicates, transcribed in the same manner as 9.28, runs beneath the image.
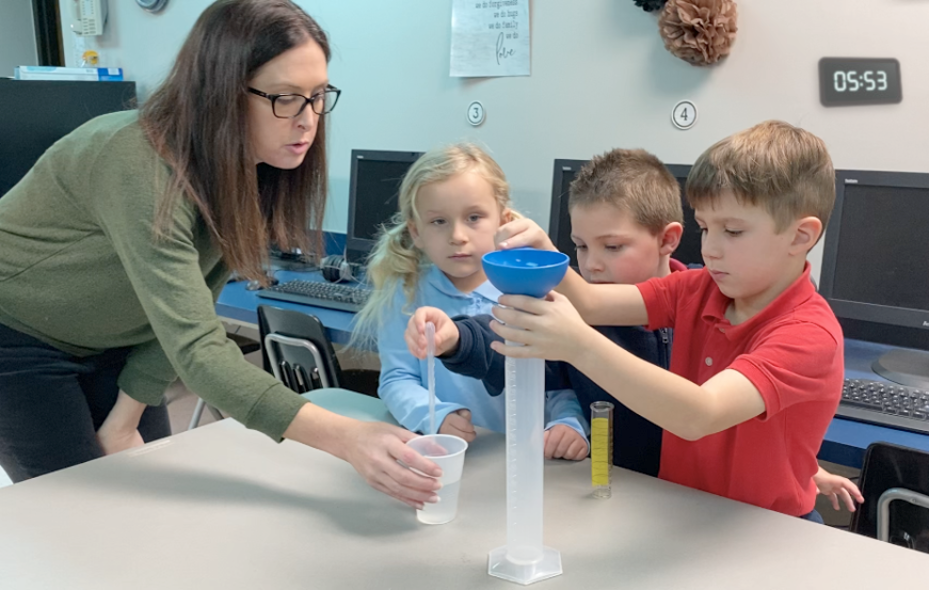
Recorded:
5.53
